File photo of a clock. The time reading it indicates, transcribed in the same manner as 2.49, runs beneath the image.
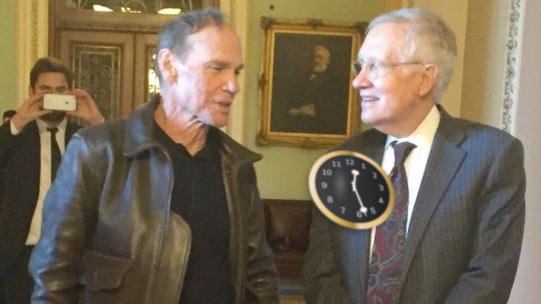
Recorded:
12.28
